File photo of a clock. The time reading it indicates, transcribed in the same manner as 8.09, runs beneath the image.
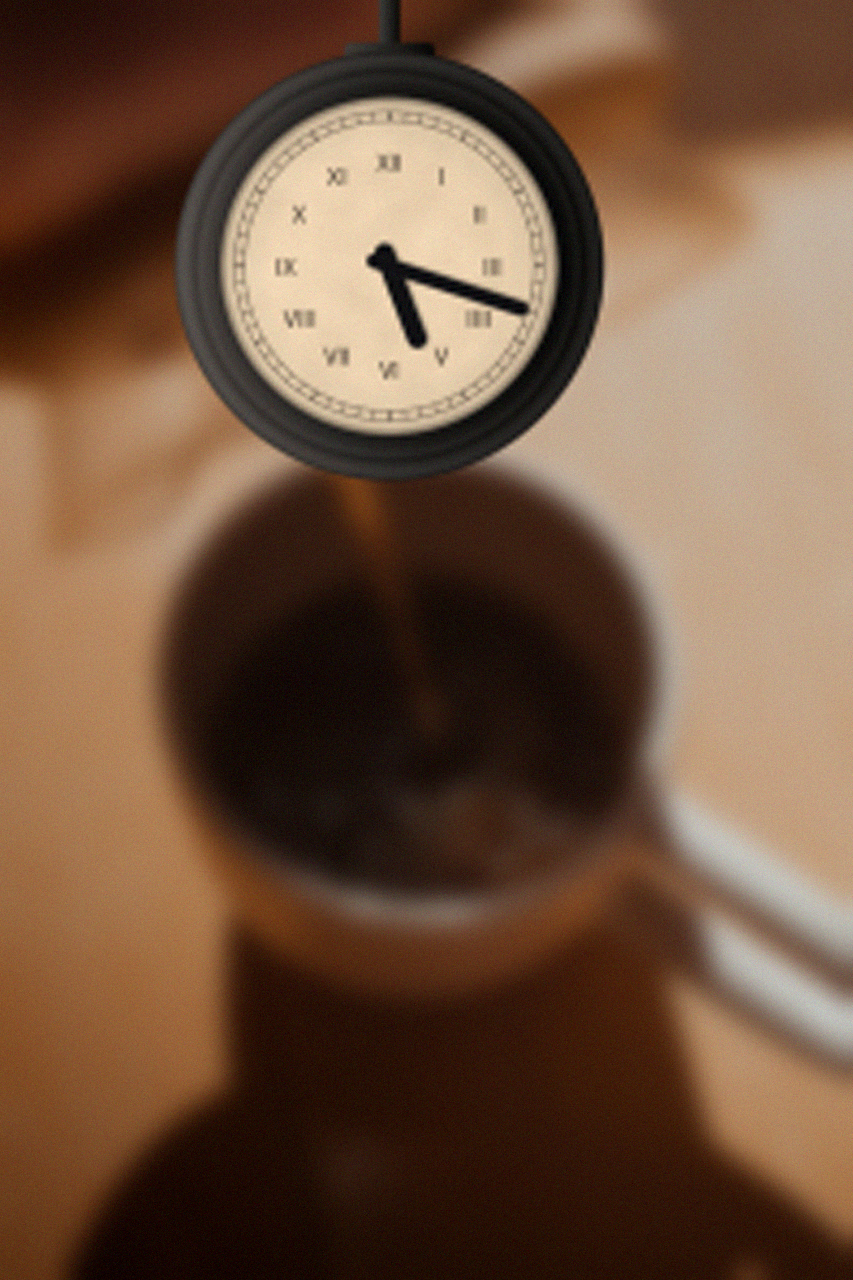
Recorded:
5.18
